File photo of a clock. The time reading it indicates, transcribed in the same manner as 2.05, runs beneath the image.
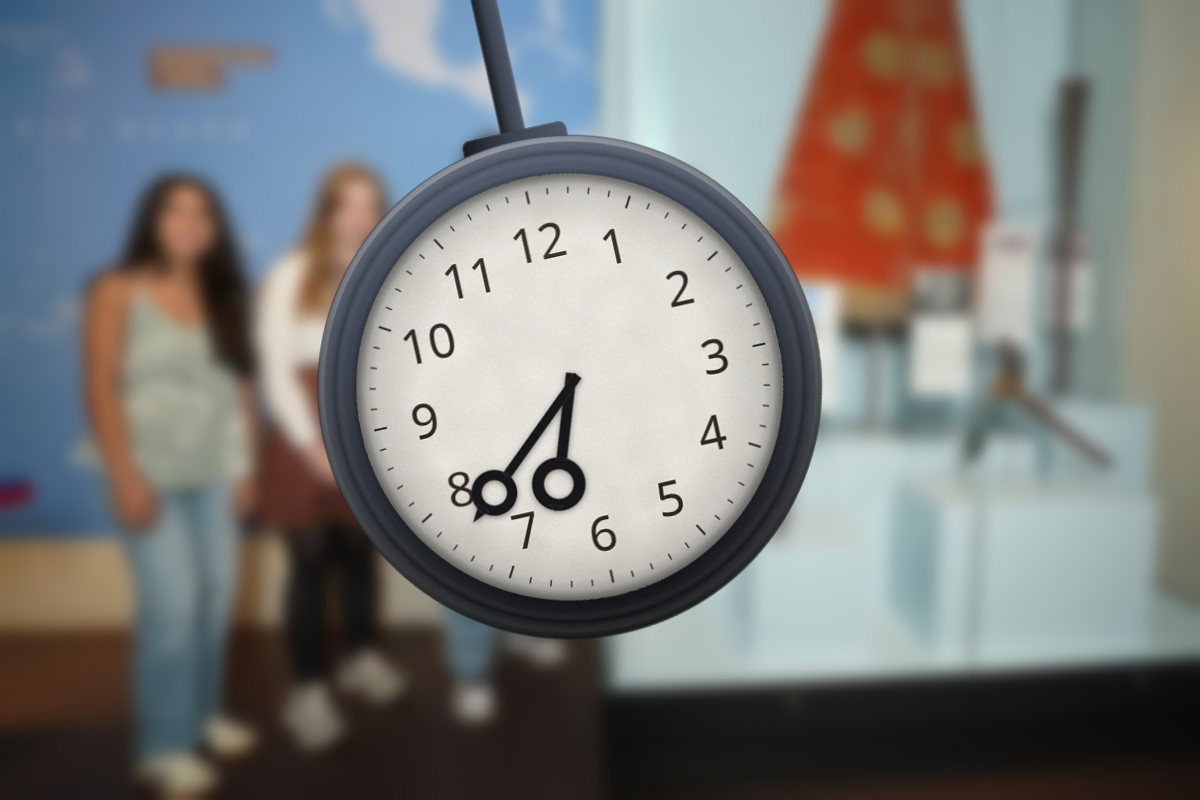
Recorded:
6.38
